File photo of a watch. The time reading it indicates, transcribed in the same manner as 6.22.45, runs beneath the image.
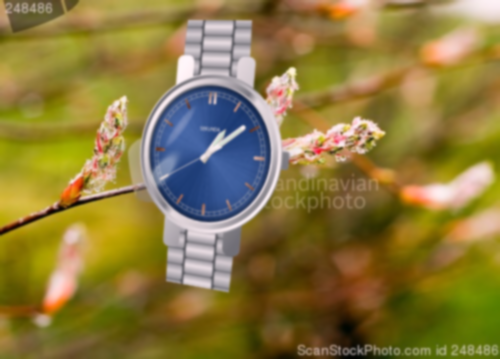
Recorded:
1.08.40
